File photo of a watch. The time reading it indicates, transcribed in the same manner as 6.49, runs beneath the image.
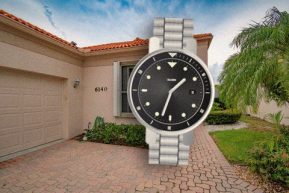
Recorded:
1.33
